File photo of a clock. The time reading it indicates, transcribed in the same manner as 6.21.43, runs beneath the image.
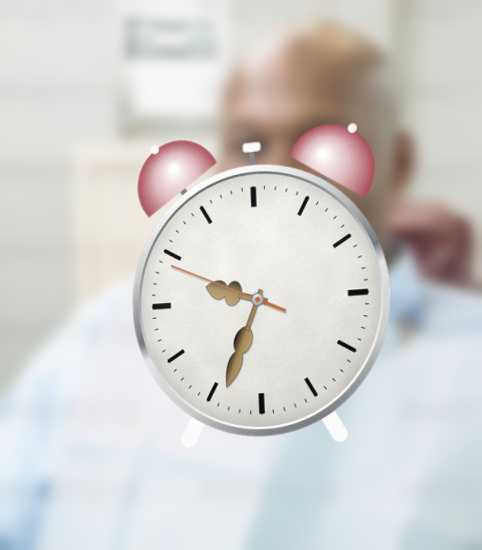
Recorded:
9.33.49
